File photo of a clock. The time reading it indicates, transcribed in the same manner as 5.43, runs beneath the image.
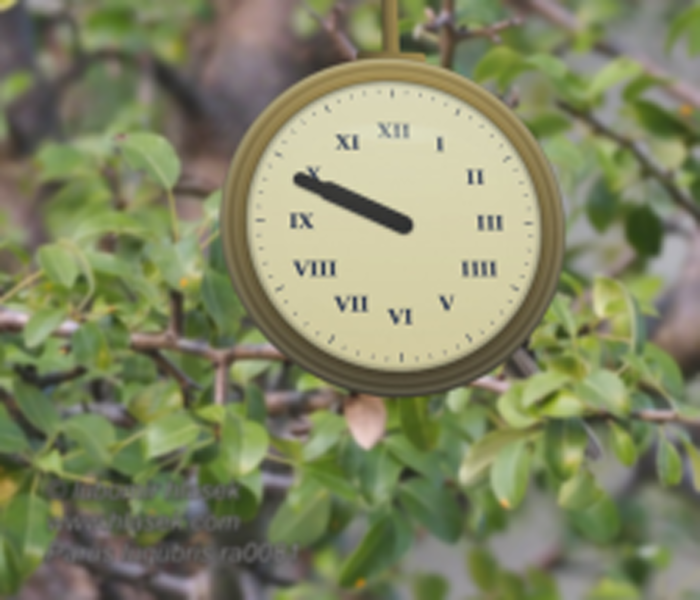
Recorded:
9.49
